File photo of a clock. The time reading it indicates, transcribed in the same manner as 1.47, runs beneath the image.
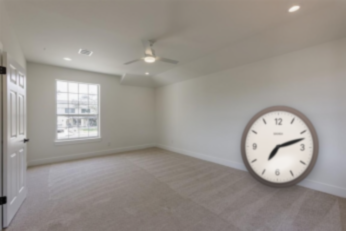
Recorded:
7.12
